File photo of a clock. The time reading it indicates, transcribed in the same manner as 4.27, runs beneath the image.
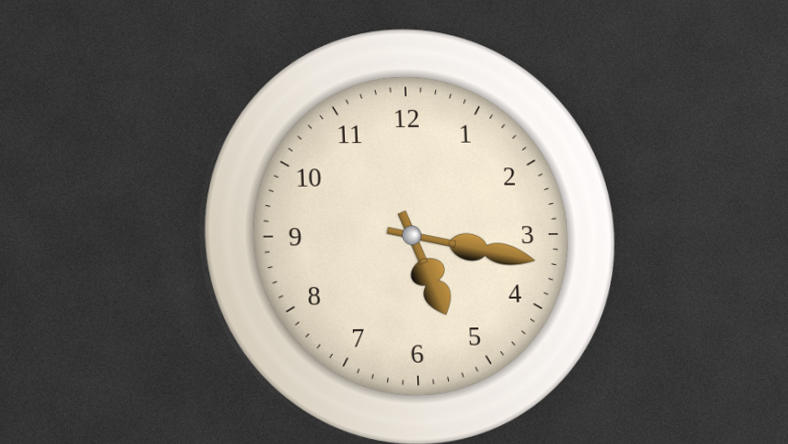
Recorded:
5.17
